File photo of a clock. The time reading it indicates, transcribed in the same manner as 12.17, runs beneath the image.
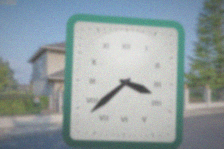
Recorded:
3.38
